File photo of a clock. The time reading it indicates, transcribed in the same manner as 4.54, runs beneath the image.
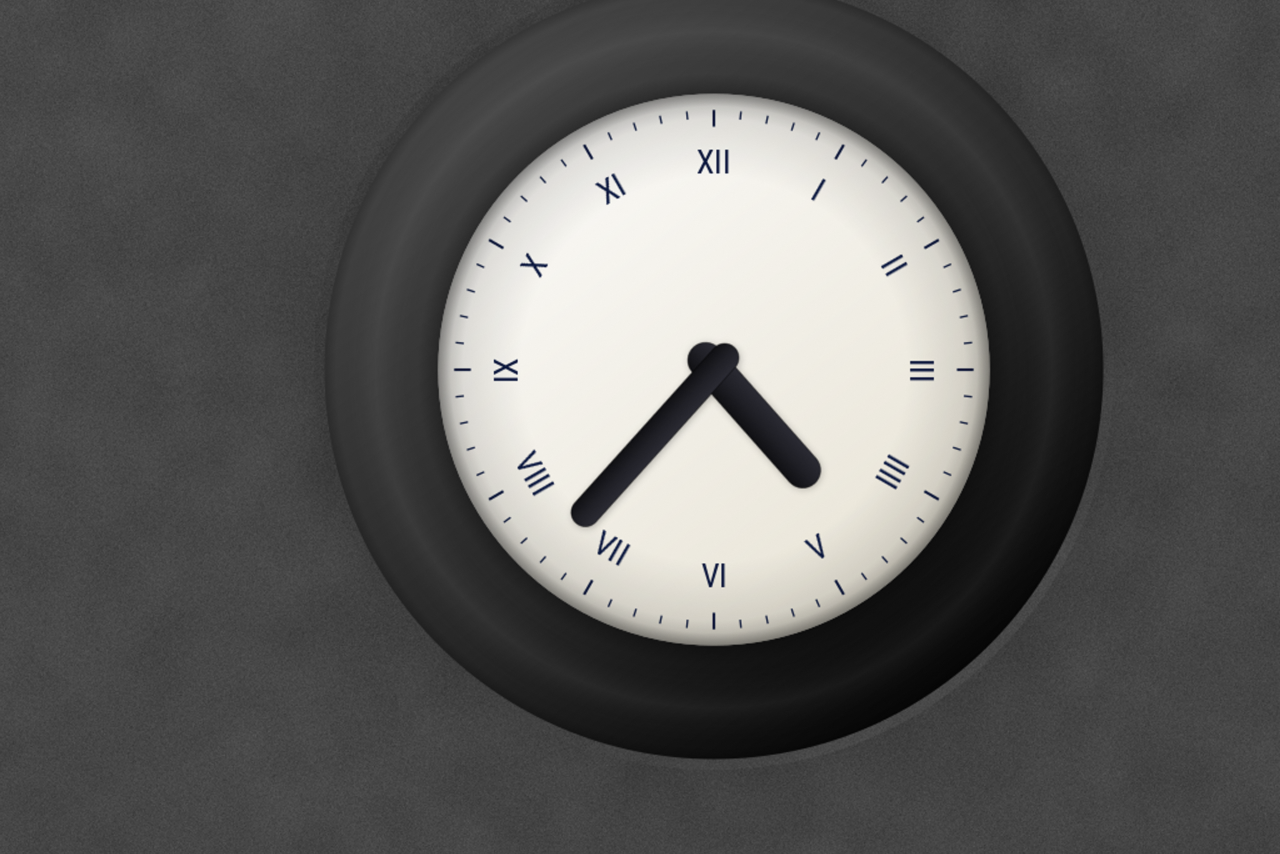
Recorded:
4.37
